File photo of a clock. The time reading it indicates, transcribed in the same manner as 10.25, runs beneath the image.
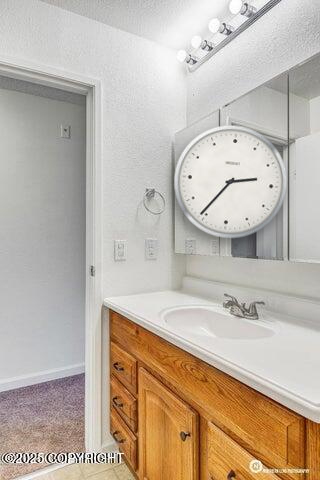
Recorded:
2.36
